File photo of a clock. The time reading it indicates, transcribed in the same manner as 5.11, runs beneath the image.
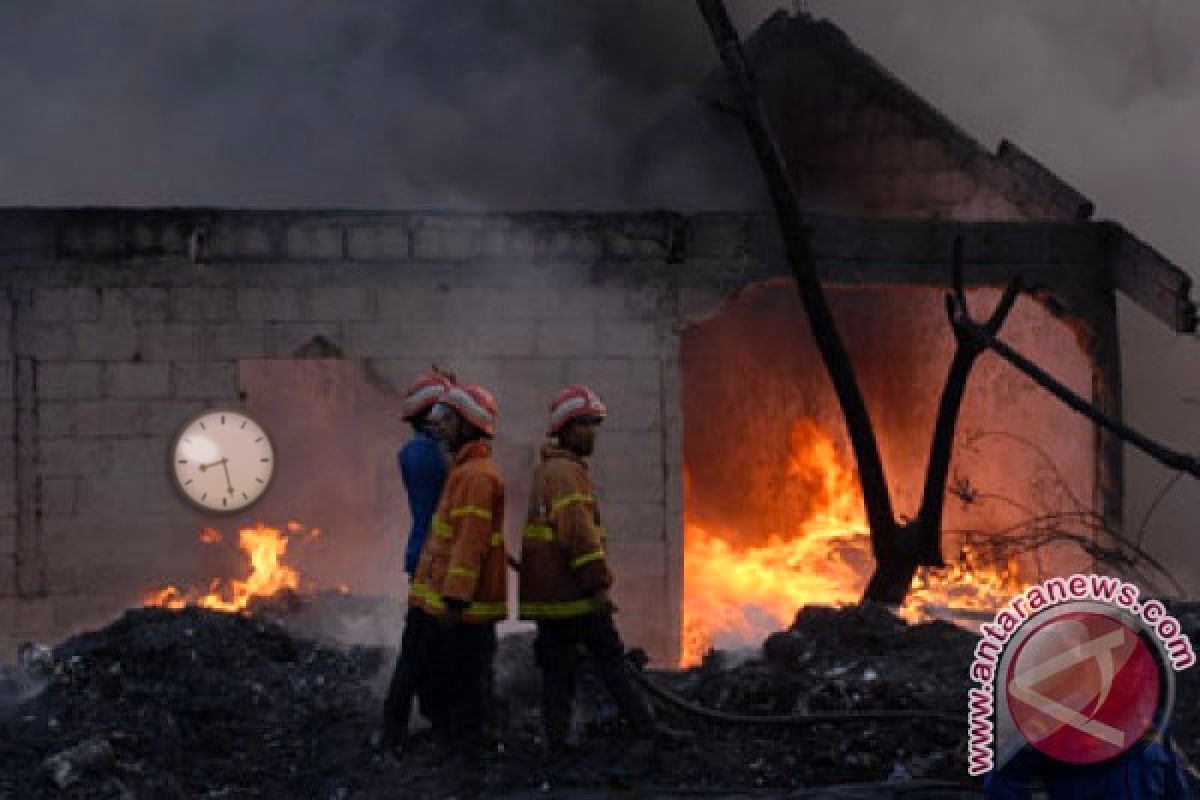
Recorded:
8.28
